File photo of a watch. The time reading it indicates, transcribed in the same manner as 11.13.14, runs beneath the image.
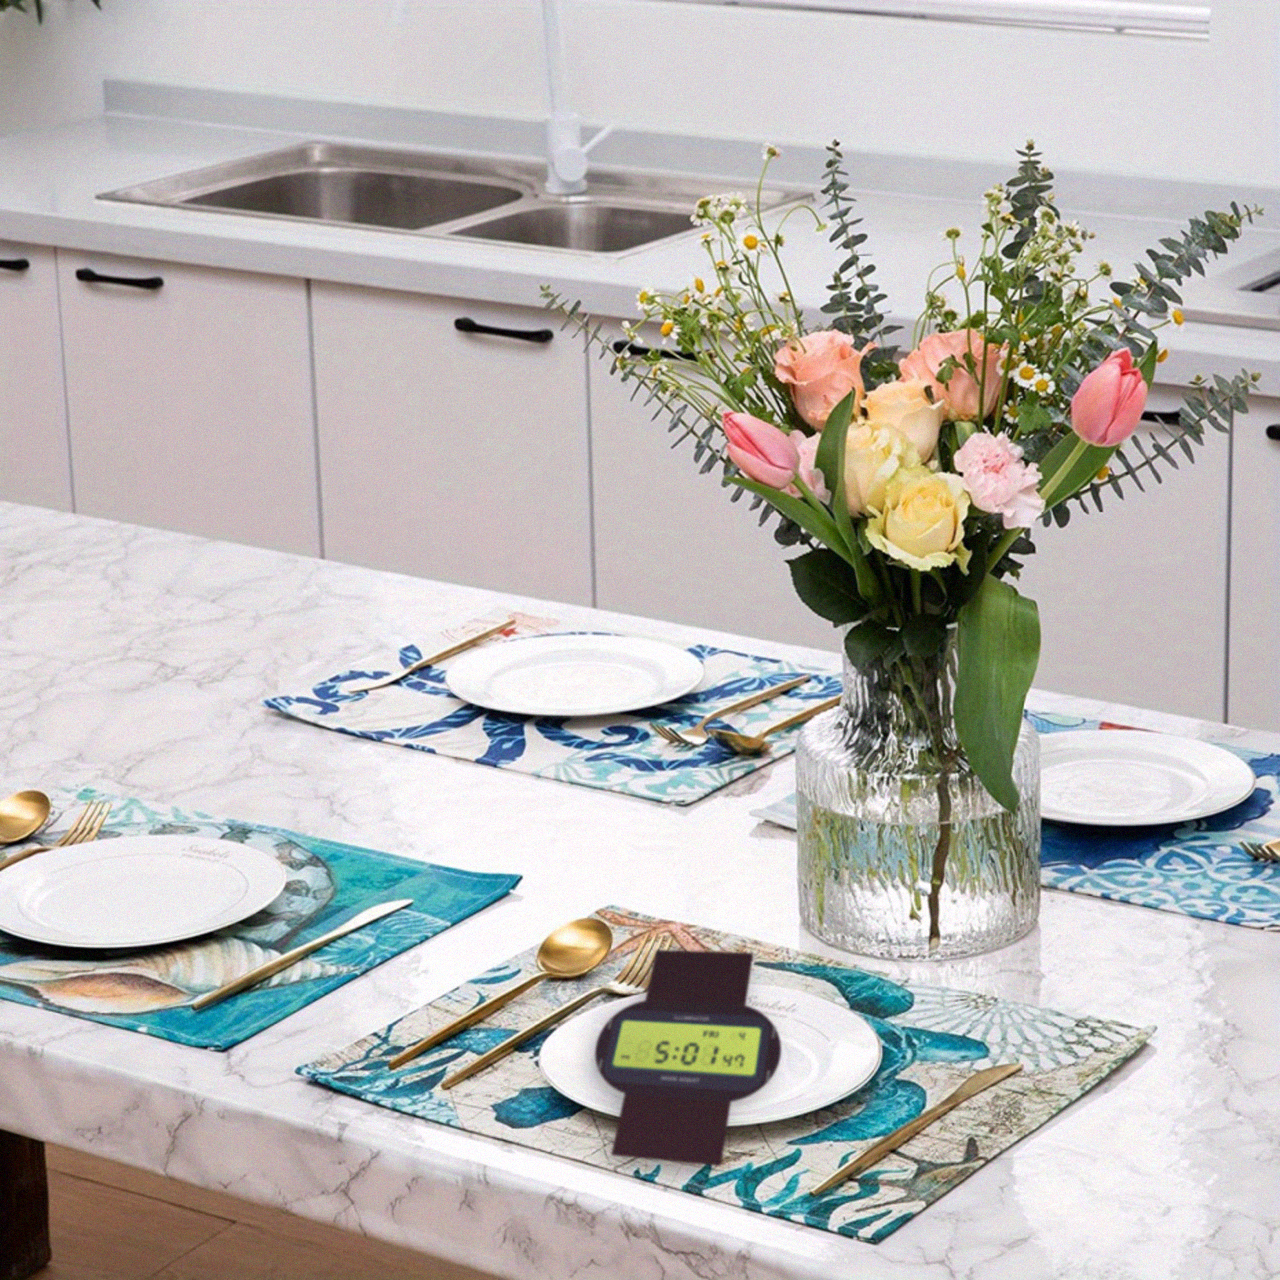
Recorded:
5.01.47
